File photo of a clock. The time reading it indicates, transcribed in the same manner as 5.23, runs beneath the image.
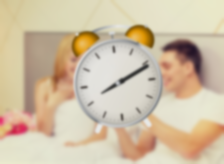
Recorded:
8.11
